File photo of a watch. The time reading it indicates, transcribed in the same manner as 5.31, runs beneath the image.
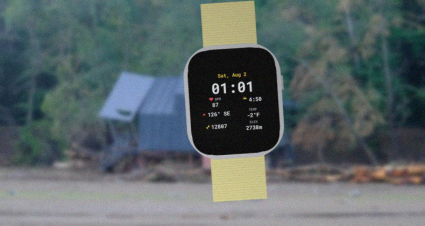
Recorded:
1.01
